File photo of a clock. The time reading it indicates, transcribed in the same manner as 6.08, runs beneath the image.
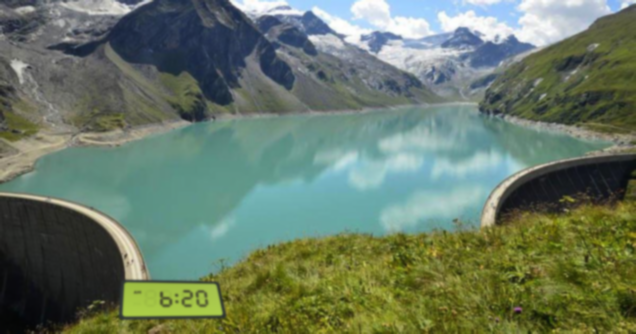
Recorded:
6.20
